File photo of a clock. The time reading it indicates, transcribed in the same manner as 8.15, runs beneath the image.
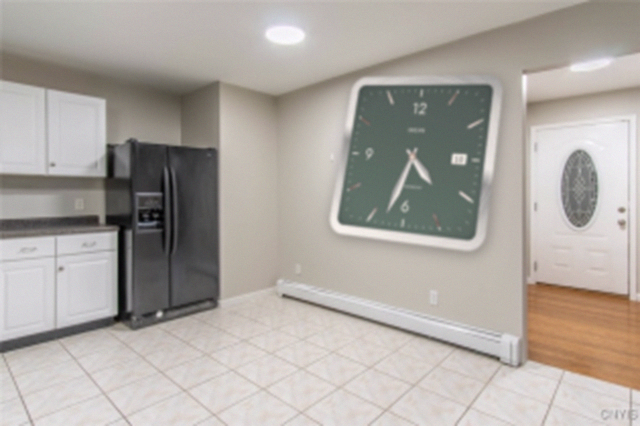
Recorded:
4.33
